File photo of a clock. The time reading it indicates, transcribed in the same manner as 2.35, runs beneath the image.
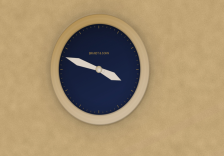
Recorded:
3.48
